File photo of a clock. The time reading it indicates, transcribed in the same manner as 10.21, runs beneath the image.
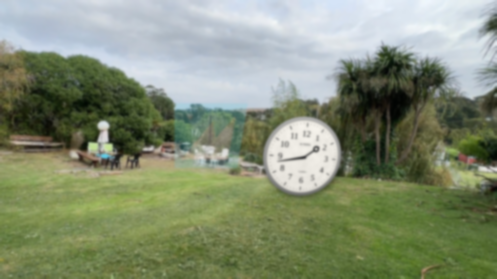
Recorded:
1.43
